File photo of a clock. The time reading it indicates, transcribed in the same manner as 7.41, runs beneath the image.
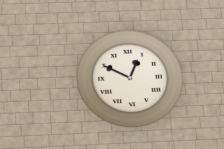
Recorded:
12.50
